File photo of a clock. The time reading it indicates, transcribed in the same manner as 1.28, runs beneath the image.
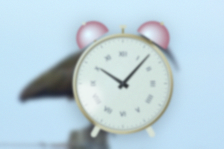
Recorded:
10.07
